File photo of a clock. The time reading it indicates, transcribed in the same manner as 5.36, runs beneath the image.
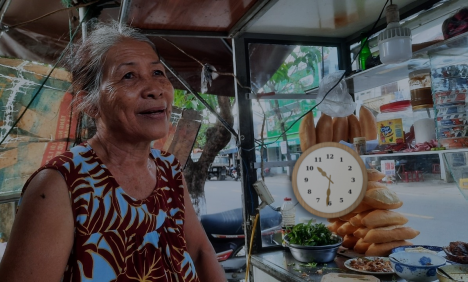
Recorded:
10.31
